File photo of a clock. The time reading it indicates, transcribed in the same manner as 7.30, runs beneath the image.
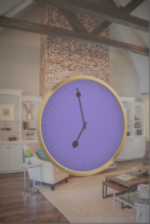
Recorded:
6.58
